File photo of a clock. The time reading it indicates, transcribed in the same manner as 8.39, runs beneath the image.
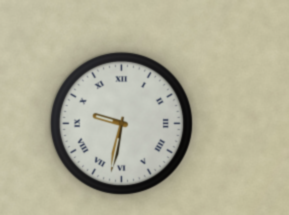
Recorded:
9.32
